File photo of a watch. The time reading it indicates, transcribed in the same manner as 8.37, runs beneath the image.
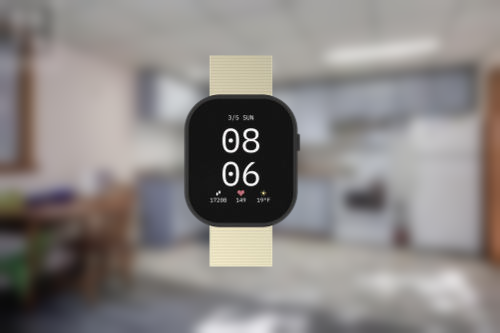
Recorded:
8.06
